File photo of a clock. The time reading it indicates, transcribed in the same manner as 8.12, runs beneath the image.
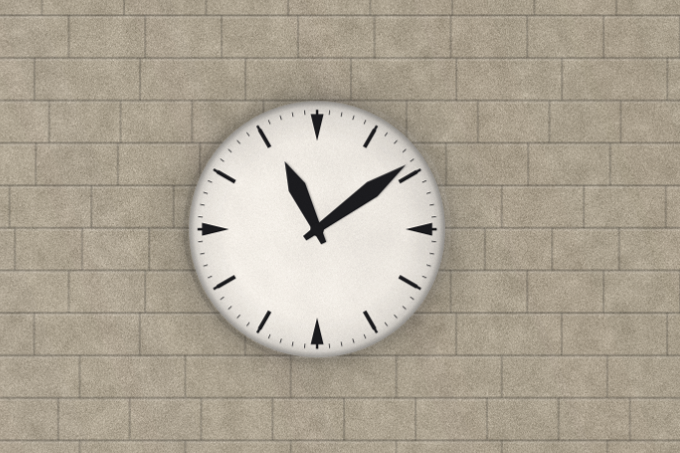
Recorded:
11.09
